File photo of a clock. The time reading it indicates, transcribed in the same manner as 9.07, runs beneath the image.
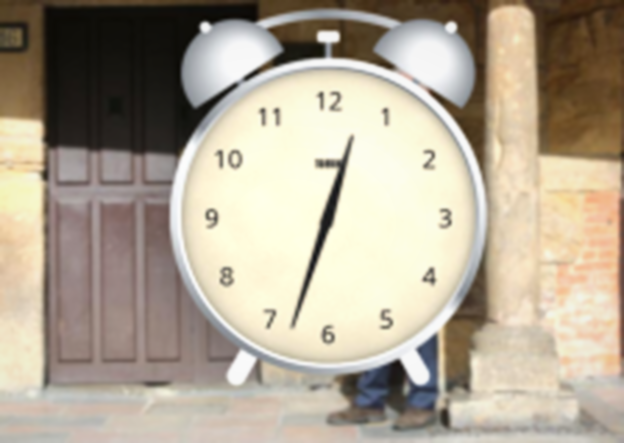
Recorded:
12.33
